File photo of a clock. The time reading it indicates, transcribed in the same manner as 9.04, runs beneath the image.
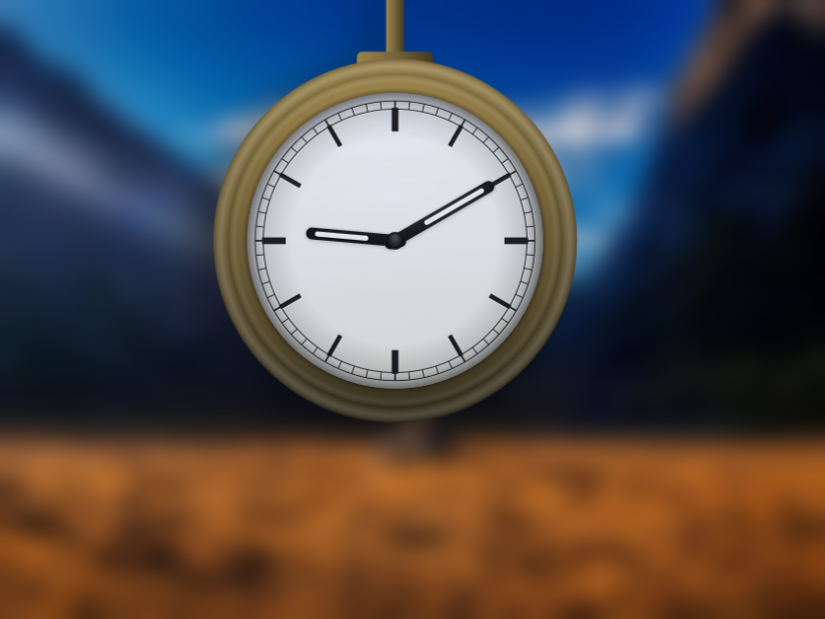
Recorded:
9.10
